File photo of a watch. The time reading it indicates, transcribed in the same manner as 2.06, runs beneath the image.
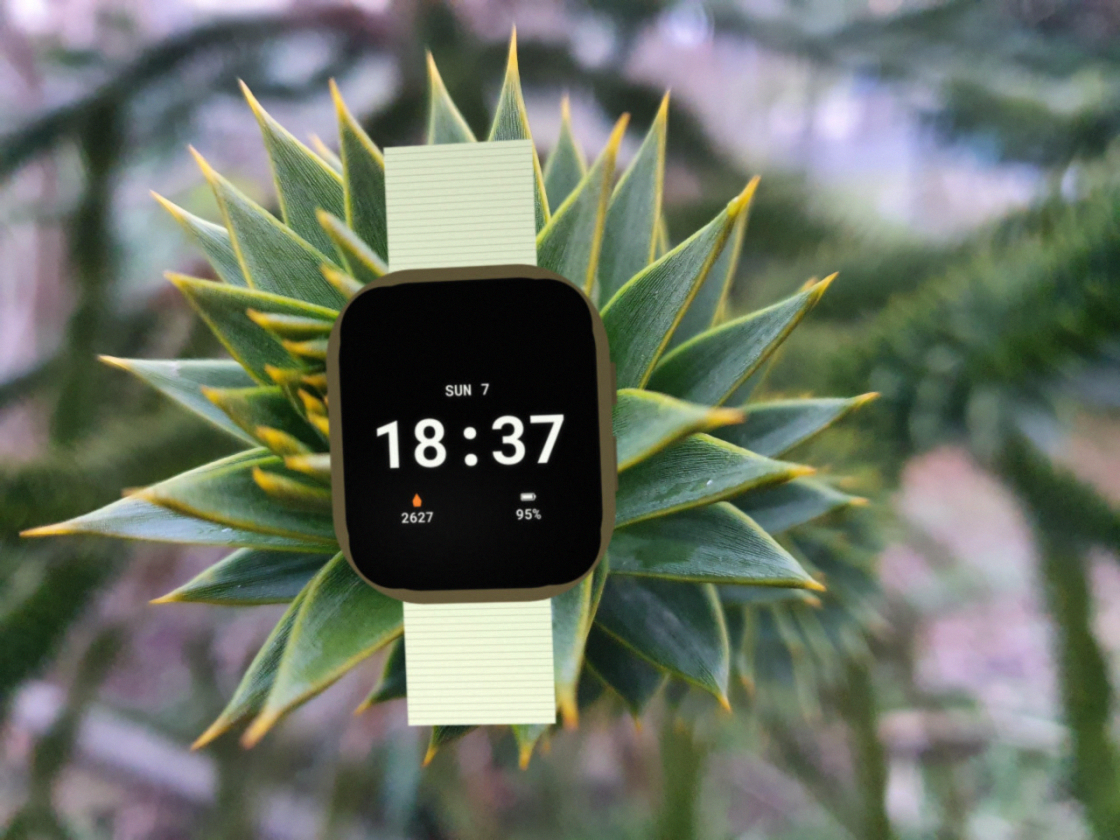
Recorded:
18.37
